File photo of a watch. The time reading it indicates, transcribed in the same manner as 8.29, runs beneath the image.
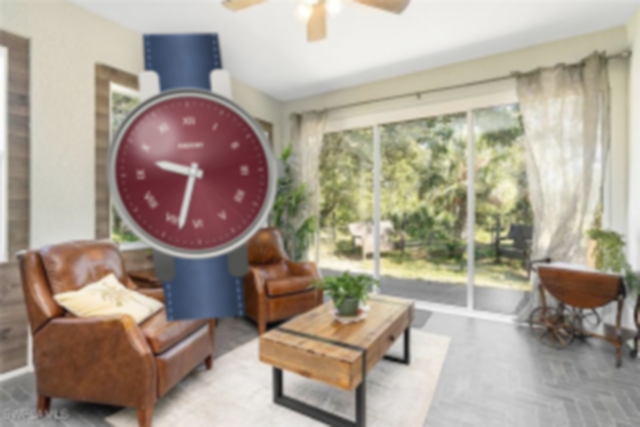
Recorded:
9.33
